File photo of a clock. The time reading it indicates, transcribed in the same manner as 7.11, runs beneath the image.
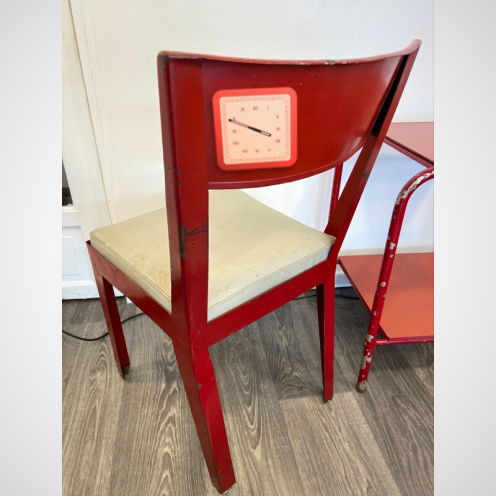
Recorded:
3.49
